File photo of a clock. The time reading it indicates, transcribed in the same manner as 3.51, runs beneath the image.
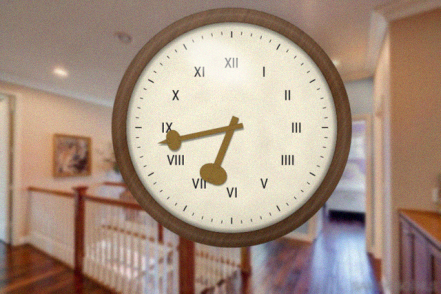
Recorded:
6.43
